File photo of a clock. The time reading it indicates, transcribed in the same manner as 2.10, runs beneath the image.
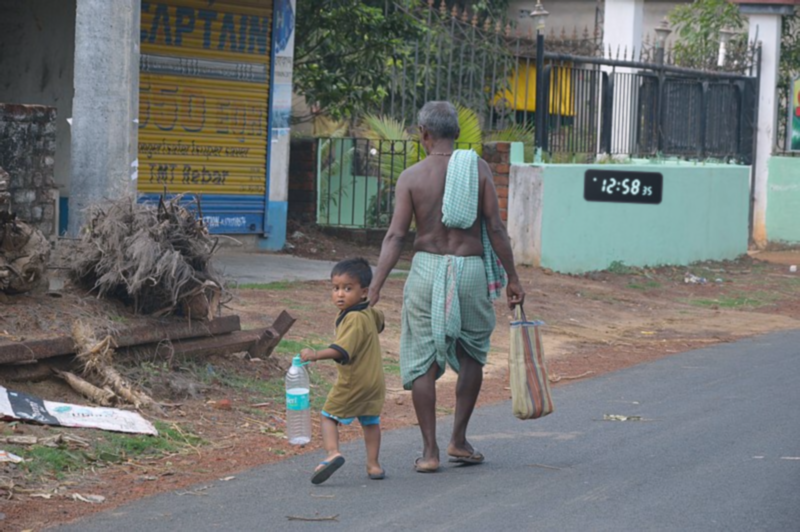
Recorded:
12.58
